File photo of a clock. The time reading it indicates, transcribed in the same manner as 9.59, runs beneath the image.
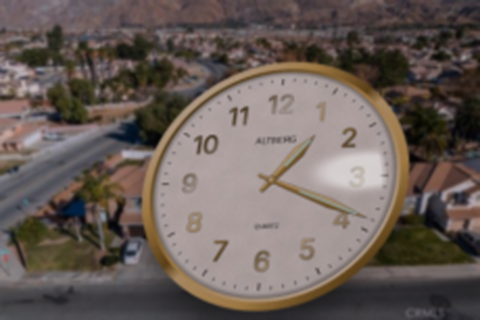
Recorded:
1.19
